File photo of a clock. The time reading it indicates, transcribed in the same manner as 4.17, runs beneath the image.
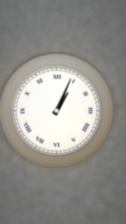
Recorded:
1.04
